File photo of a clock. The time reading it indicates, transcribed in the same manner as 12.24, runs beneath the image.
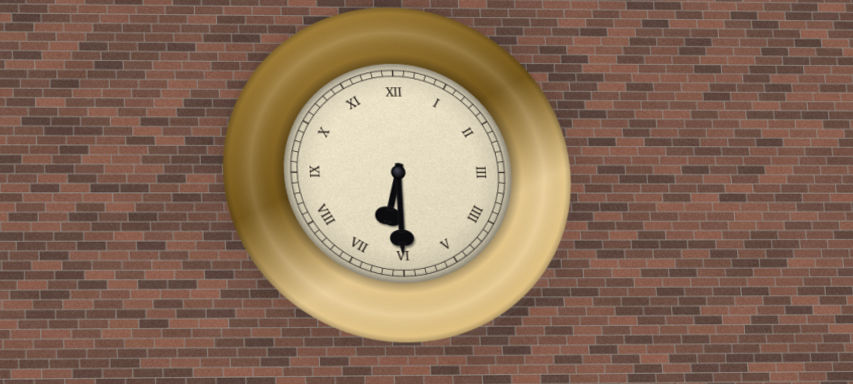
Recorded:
6.30
